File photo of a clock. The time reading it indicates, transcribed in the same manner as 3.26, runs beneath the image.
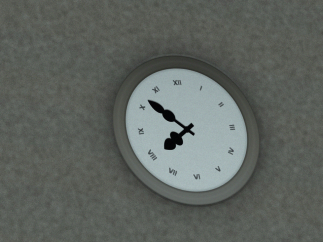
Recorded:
7.52
